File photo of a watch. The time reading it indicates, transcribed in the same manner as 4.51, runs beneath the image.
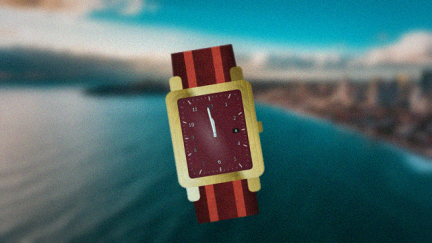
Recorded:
11.59
